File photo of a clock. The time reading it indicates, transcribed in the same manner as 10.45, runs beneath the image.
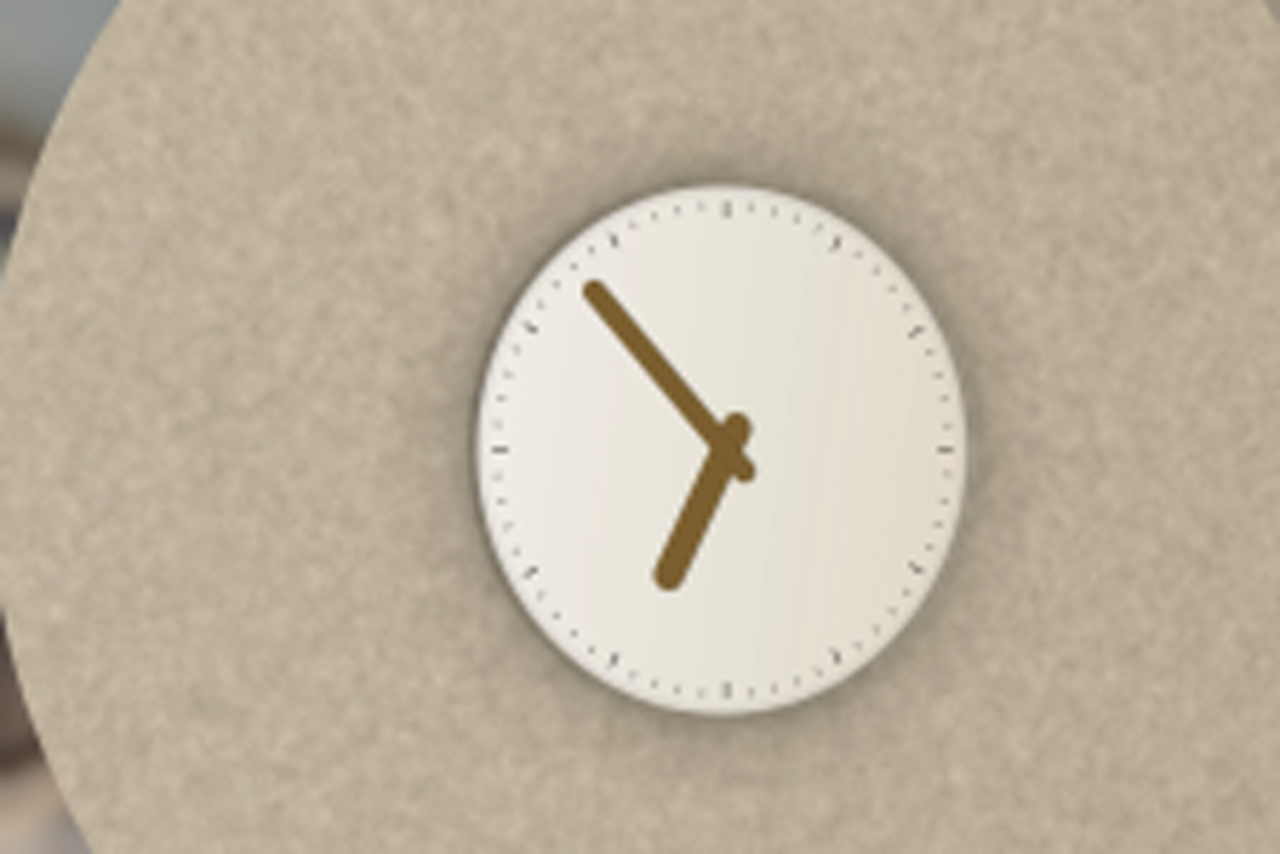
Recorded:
6.53
